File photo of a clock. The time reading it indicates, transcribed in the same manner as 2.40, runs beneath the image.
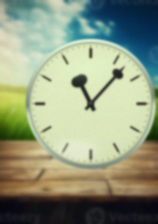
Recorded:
11.07
